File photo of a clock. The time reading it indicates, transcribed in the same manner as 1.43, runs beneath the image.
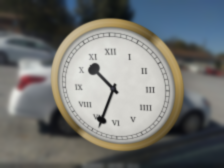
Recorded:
10.34
